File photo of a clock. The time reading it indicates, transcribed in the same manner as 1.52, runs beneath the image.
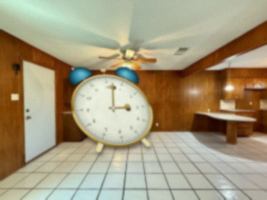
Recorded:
3.02
